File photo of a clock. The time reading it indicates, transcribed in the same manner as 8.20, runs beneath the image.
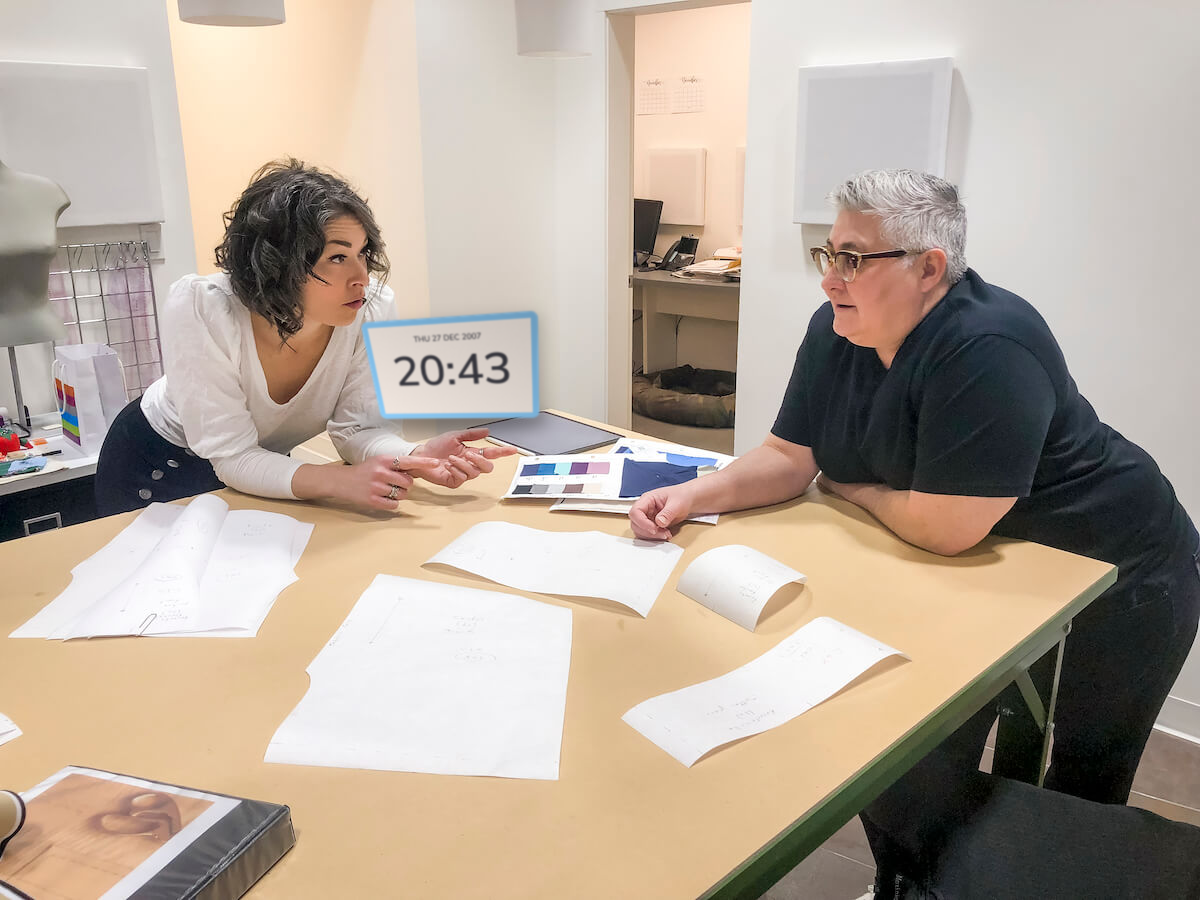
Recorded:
20.43
